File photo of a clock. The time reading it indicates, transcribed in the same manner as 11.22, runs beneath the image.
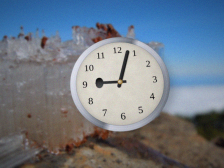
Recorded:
9.03
